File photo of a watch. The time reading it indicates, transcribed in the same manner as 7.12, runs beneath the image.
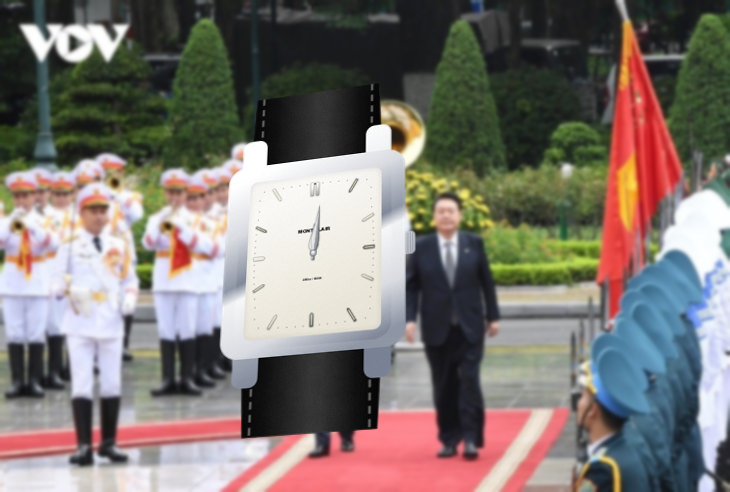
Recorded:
12.01
